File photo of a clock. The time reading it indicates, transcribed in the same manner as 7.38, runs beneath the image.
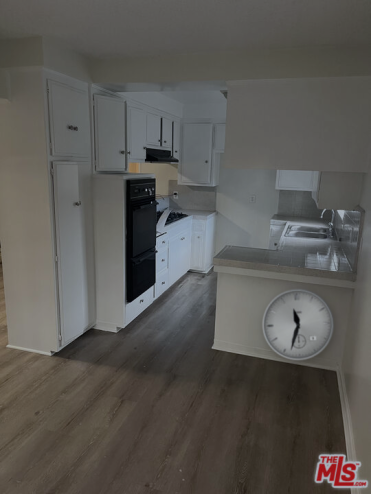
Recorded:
11.33
